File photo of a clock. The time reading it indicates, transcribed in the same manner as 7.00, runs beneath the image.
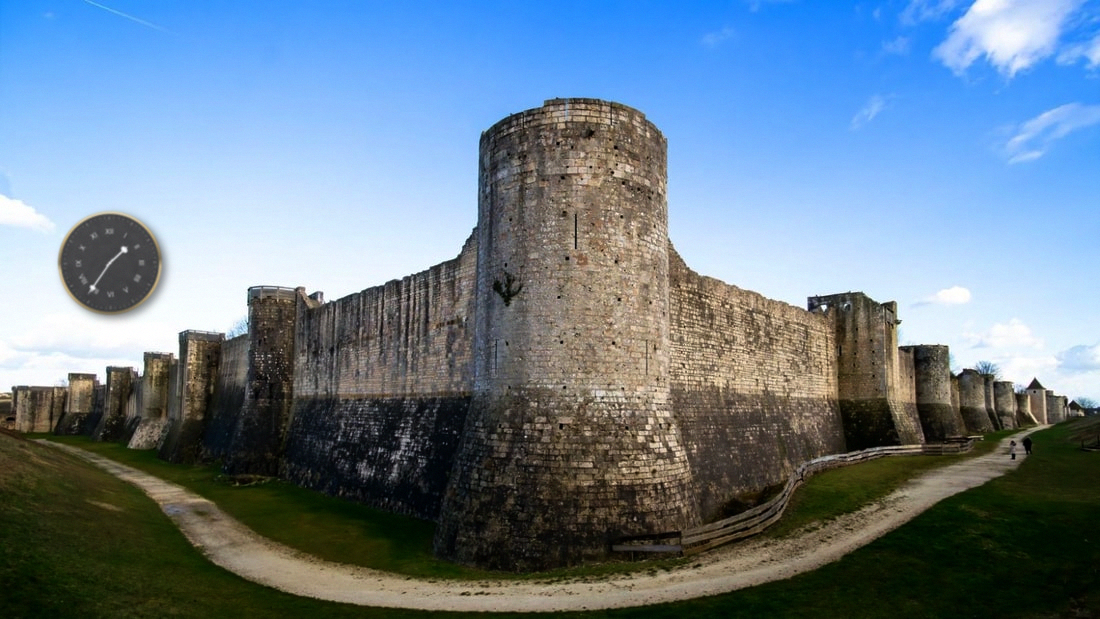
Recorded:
1.36
